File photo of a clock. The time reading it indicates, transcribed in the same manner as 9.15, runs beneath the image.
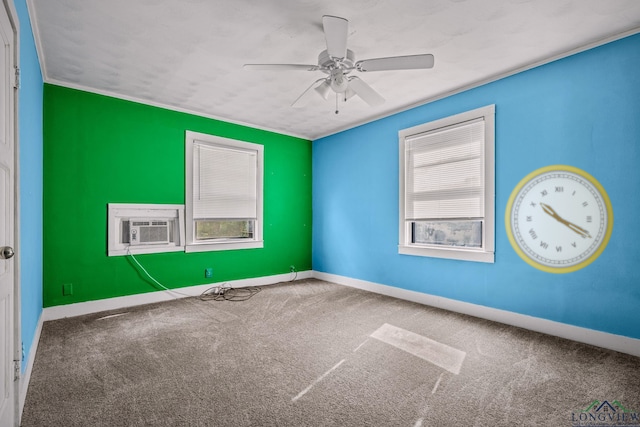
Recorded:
10.20
